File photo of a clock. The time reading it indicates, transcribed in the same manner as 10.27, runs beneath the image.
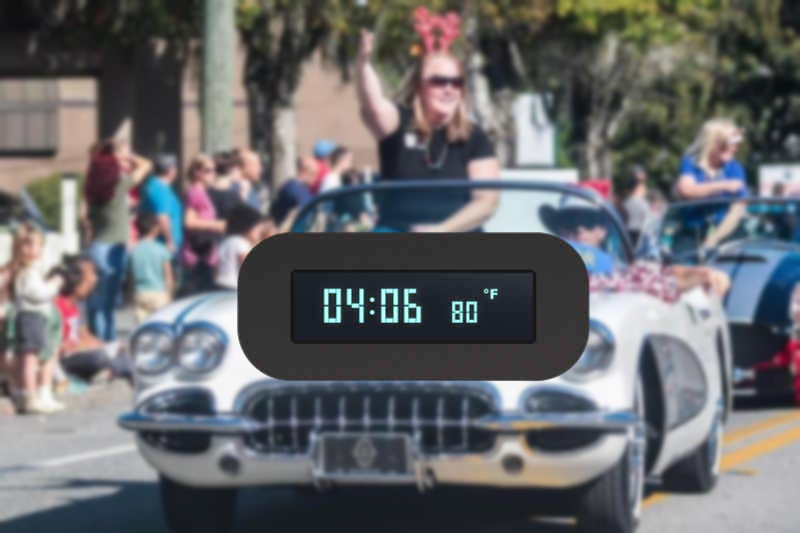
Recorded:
4.06
